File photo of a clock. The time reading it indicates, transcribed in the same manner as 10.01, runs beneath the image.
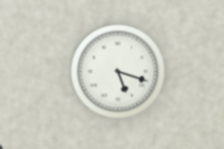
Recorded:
5.18
